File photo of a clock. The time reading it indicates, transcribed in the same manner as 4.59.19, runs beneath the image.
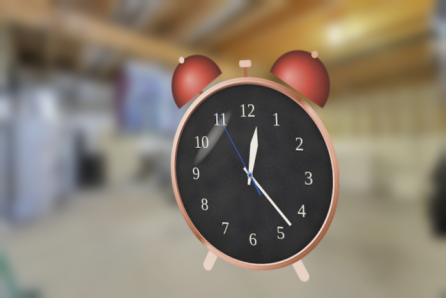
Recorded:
12.22.55
